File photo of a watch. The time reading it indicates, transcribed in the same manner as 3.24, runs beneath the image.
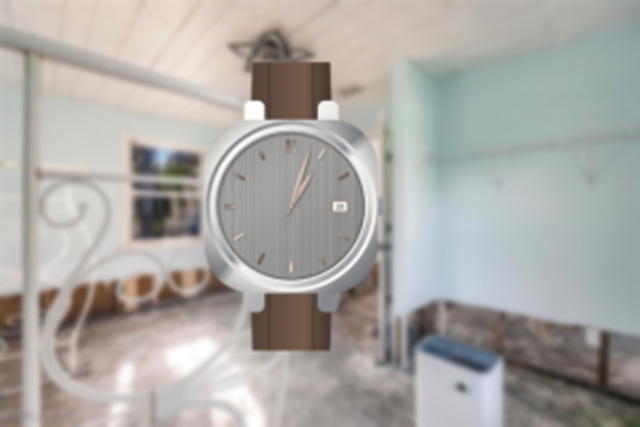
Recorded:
1.03
